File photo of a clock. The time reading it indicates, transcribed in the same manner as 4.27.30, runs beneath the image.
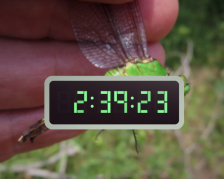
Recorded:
2.39.23
